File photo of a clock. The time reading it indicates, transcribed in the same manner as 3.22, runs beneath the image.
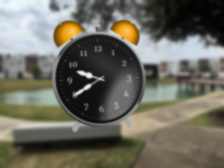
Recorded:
9.40
